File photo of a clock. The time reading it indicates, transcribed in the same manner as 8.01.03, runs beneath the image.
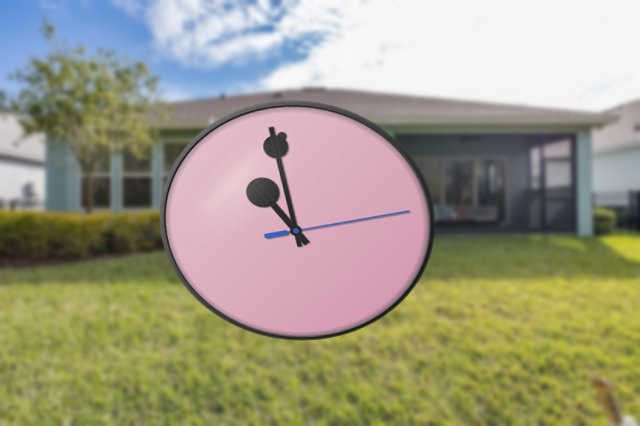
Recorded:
10.59.14
